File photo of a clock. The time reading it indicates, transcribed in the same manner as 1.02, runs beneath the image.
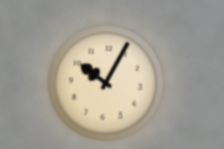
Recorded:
10.04
